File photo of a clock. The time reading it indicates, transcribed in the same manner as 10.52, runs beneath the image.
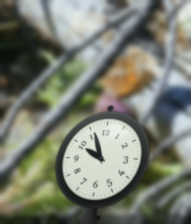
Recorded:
9.56
